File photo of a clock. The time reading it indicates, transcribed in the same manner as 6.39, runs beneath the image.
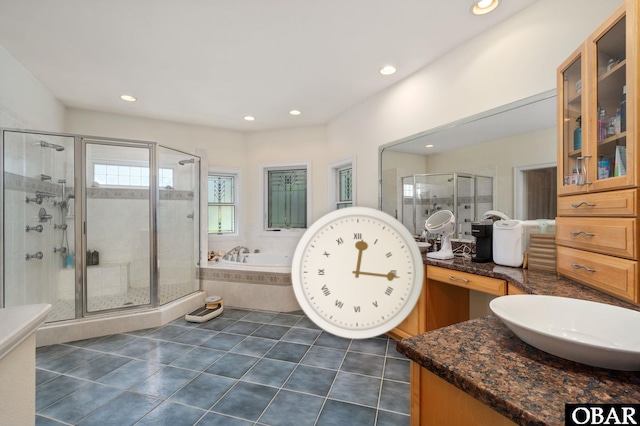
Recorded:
12.16
